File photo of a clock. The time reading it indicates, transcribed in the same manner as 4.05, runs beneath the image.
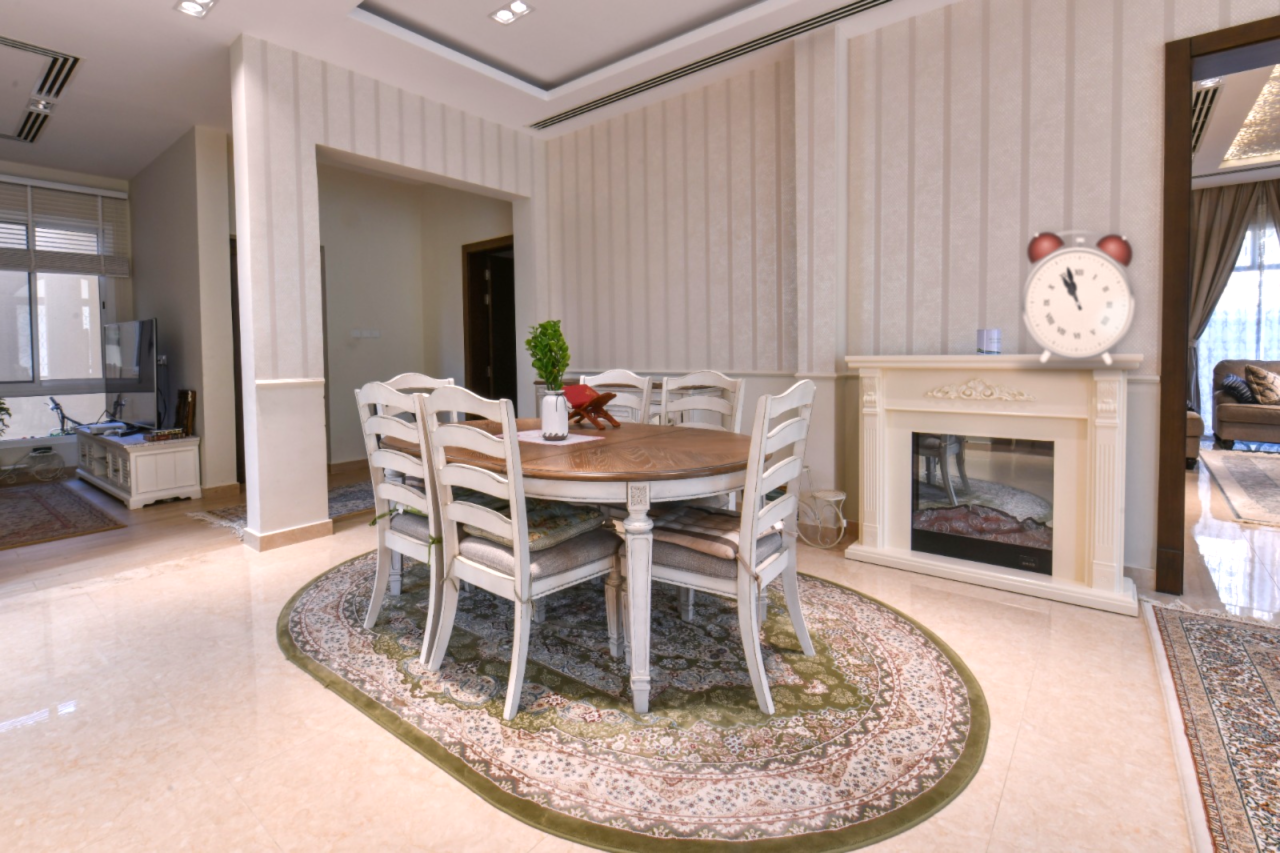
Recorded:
10.57
